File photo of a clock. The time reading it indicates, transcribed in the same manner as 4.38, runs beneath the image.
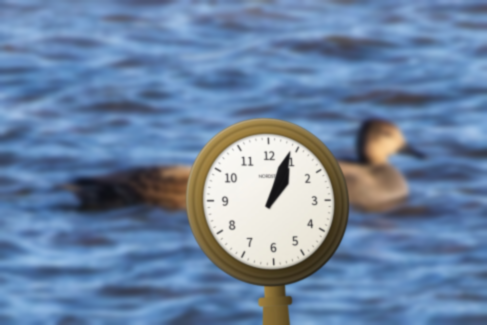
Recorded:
1.04
